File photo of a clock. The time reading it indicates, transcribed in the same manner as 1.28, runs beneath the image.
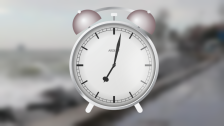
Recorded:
7.02
